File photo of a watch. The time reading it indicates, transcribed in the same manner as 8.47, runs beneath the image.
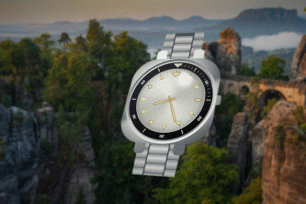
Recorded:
8.26
